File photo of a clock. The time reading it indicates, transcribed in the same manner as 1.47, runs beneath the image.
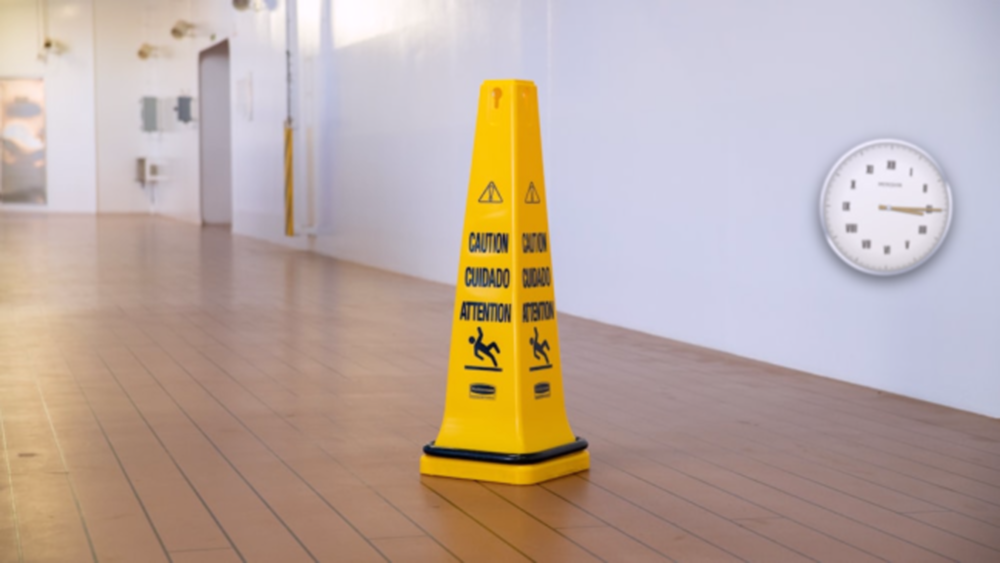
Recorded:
3.15
